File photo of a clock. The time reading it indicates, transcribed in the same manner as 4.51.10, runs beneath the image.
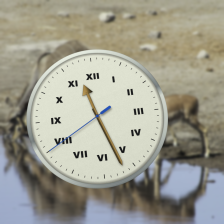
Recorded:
11.26.40
